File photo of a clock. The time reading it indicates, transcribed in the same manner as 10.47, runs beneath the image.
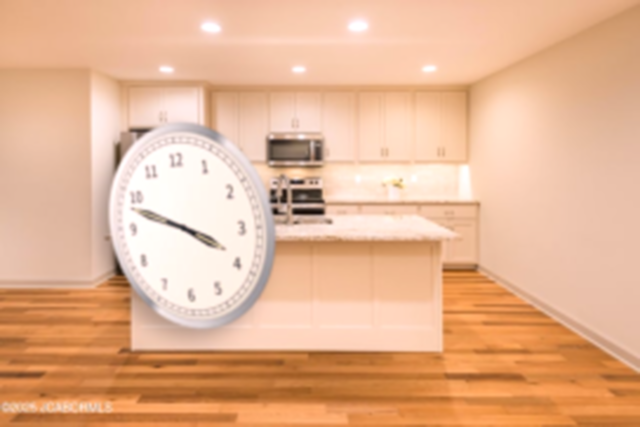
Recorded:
3.48
